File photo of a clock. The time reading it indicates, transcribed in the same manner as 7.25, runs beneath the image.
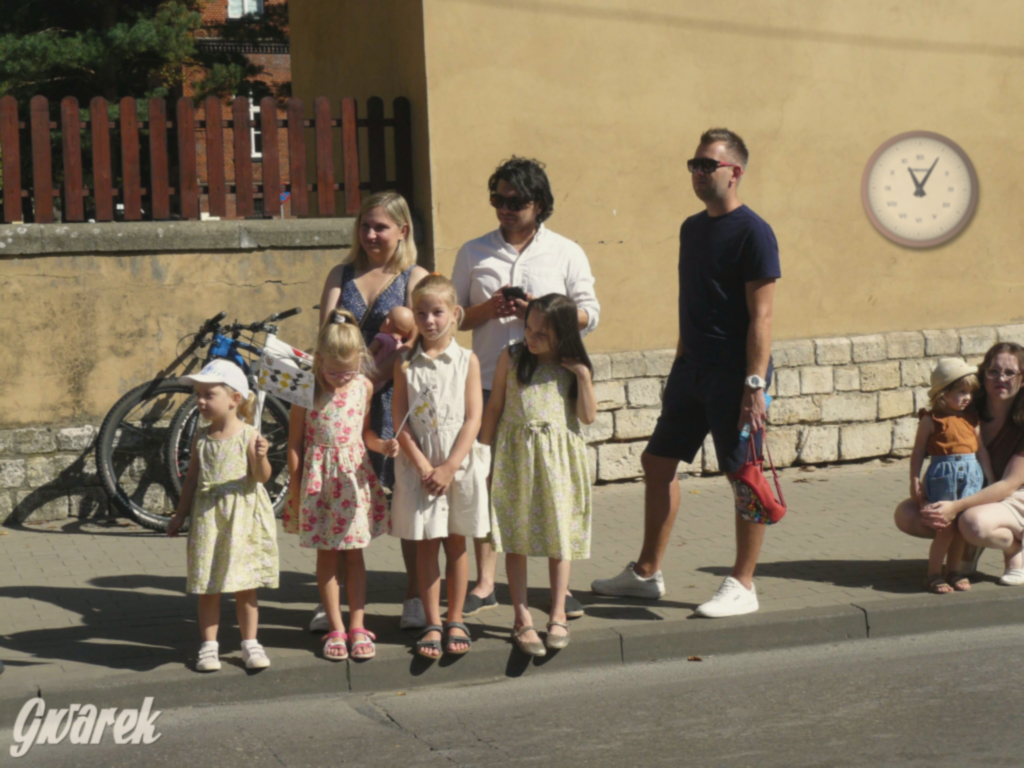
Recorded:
11.05
